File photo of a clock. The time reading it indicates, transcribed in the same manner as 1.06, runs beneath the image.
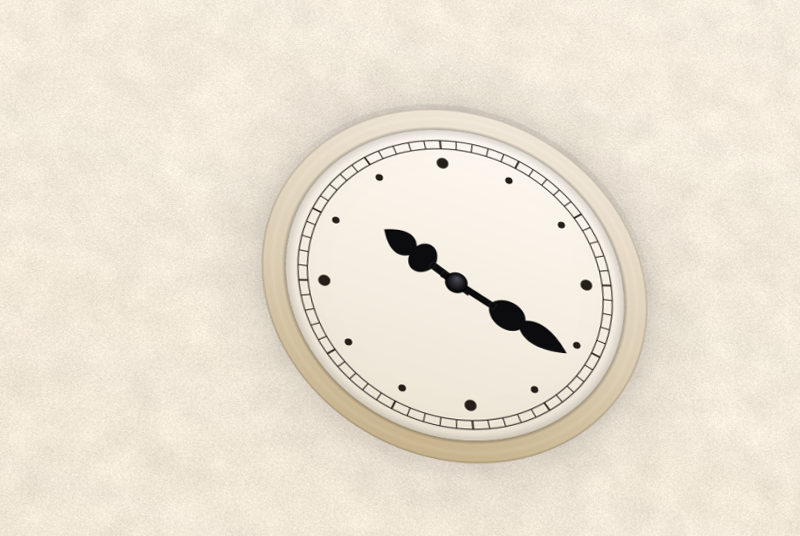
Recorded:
10.21
